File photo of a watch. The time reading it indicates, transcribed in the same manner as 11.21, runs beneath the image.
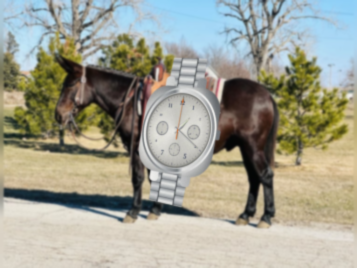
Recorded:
1.20
